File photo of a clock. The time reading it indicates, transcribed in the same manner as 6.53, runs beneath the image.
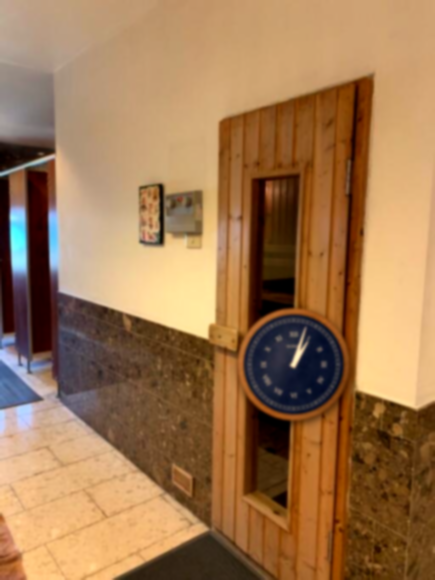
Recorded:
1.03
